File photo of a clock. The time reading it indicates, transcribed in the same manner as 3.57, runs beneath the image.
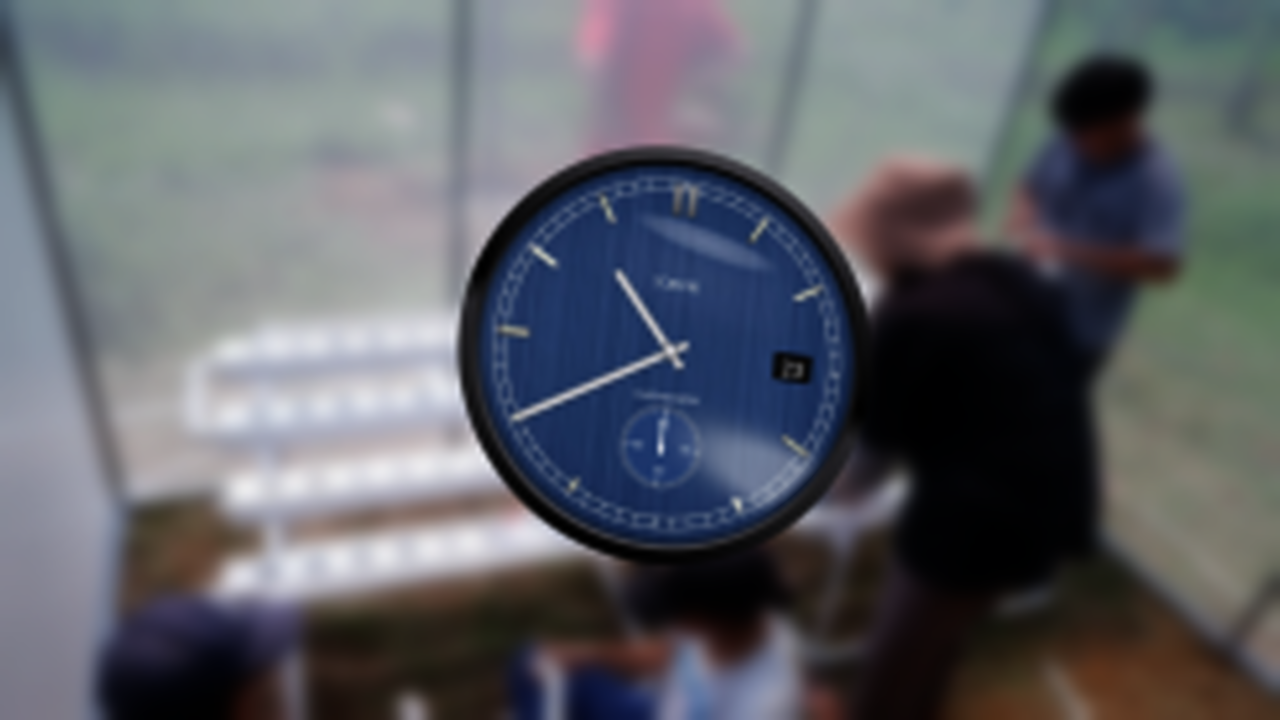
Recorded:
10.40
